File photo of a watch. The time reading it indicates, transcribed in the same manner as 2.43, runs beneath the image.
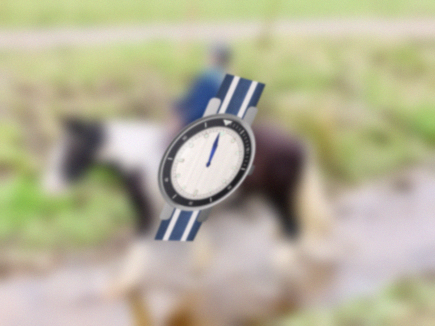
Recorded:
11.59
